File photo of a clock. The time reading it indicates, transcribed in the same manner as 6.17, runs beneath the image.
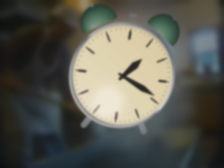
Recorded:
1.19
